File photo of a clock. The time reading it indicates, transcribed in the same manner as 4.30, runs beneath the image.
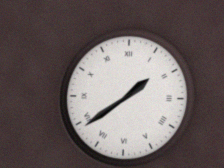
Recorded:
1.39
